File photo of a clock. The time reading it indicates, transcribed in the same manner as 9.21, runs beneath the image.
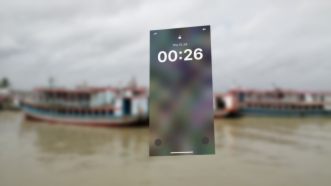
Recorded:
0.26
